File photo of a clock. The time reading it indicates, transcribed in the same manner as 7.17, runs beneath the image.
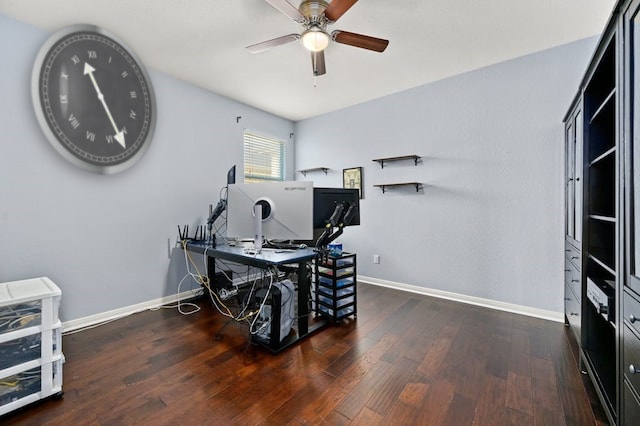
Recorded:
11.27
